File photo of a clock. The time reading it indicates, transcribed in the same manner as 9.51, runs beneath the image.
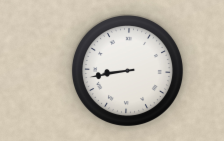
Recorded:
8.43
